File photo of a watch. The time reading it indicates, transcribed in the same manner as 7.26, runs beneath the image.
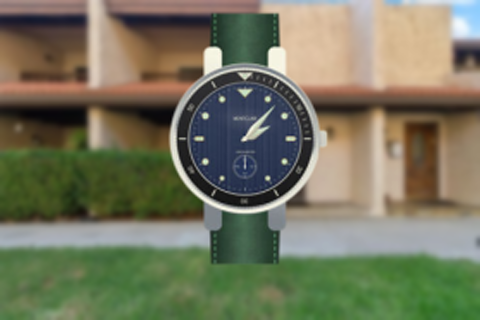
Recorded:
2.07
